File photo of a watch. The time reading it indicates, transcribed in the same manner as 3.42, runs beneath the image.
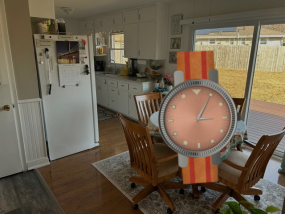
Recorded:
3.05
